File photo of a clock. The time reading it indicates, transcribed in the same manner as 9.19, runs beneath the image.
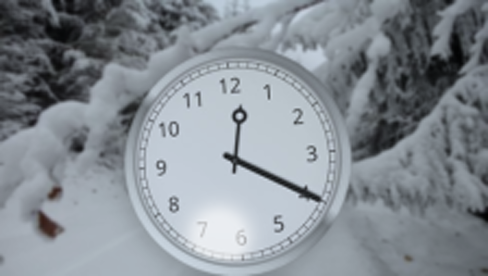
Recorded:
12.20
